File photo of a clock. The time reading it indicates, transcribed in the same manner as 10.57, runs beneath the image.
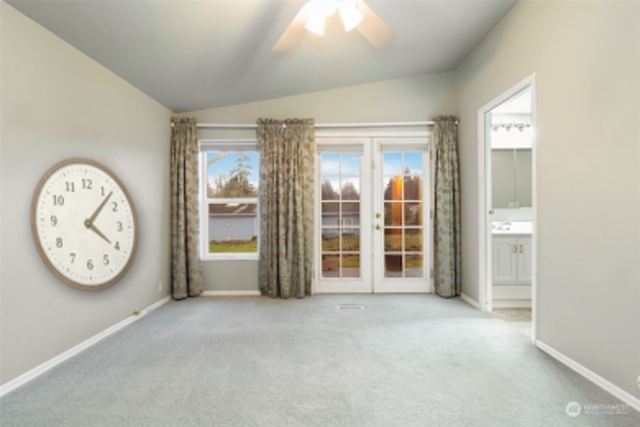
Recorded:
4.07
